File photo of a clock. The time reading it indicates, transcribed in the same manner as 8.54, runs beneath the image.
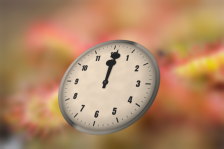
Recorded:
12.01
